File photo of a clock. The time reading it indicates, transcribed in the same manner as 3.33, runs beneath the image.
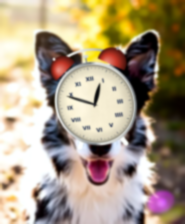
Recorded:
12.49
